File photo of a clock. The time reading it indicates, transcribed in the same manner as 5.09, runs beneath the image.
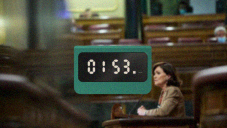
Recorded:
1.53
